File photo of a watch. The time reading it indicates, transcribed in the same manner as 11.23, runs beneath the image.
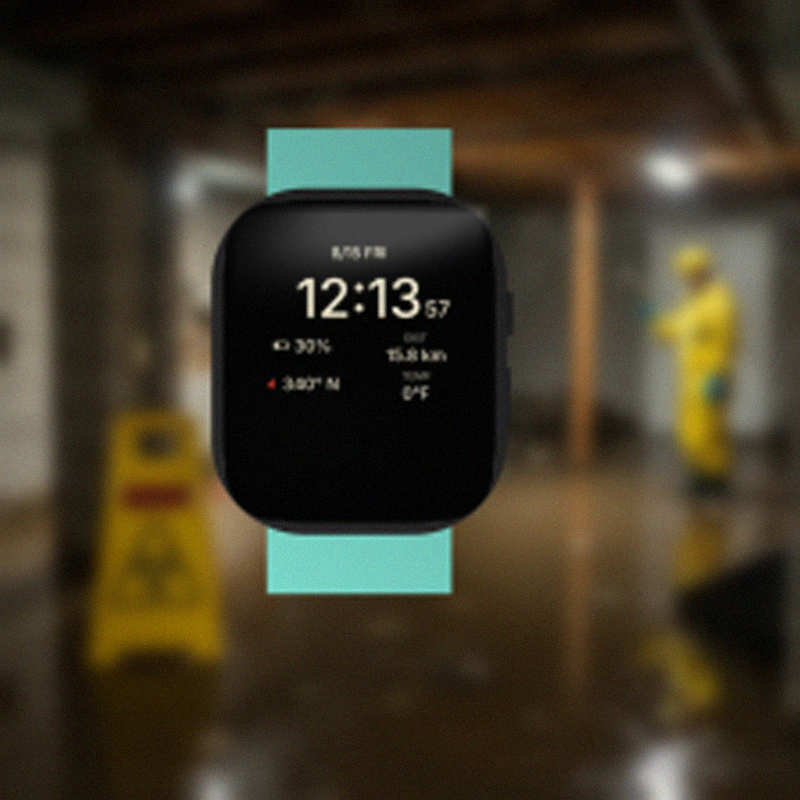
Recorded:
12.13
